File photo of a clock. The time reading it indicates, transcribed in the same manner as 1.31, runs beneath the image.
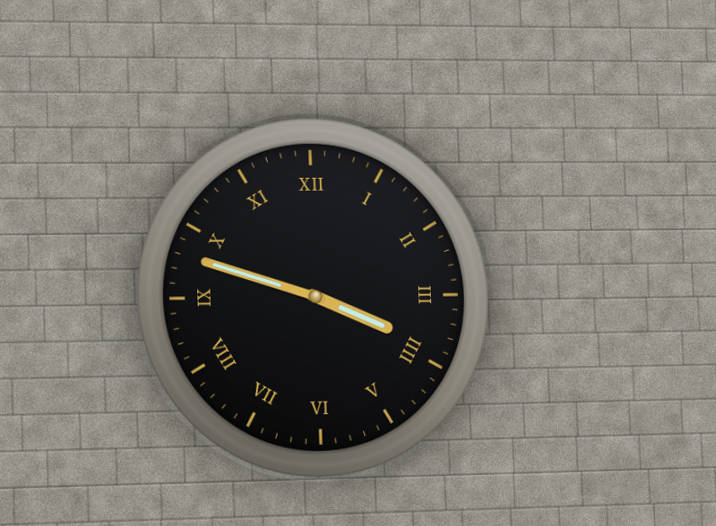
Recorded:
3.48
